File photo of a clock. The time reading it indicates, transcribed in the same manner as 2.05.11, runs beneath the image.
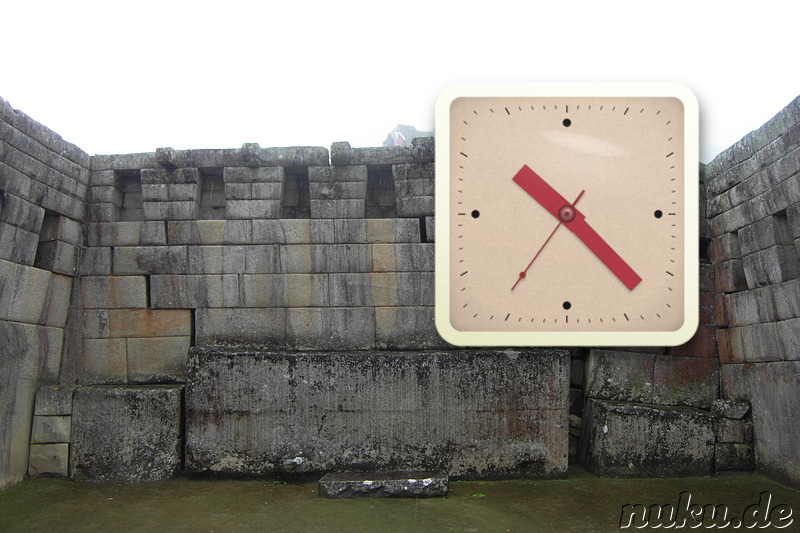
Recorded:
10.22.36
